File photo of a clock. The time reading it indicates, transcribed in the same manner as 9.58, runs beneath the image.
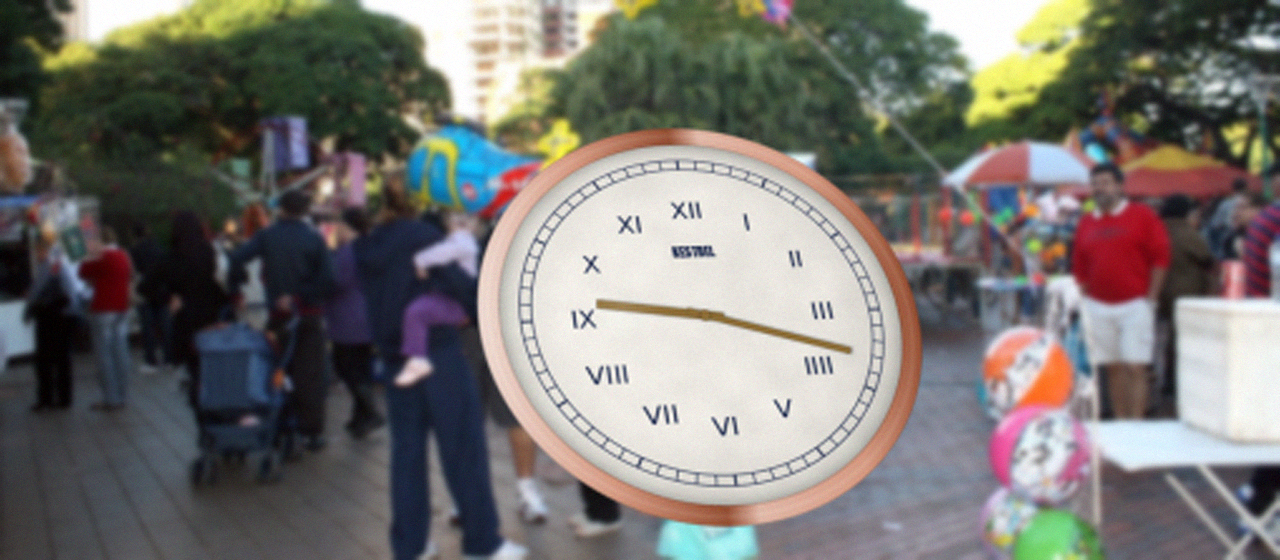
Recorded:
9.18
